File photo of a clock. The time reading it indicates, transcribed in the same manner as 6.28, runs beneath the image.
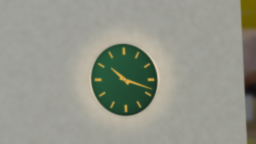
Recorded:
10.18
